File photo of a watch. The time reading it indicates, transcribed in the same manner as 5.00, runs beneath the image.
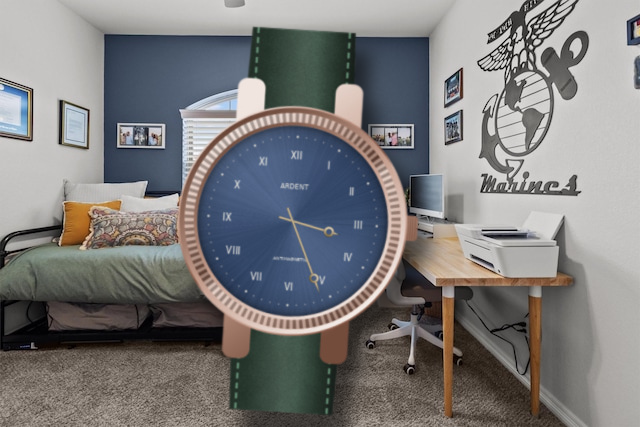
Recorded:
3.26
